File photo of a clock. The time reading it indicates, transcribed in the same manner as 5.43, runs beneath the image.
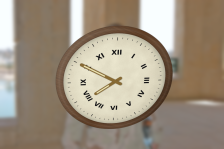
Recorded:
7.50
